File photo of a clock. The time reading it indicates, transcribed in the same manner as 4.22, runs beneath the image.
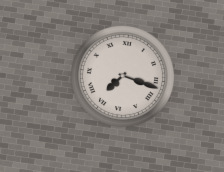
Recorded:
7.17
